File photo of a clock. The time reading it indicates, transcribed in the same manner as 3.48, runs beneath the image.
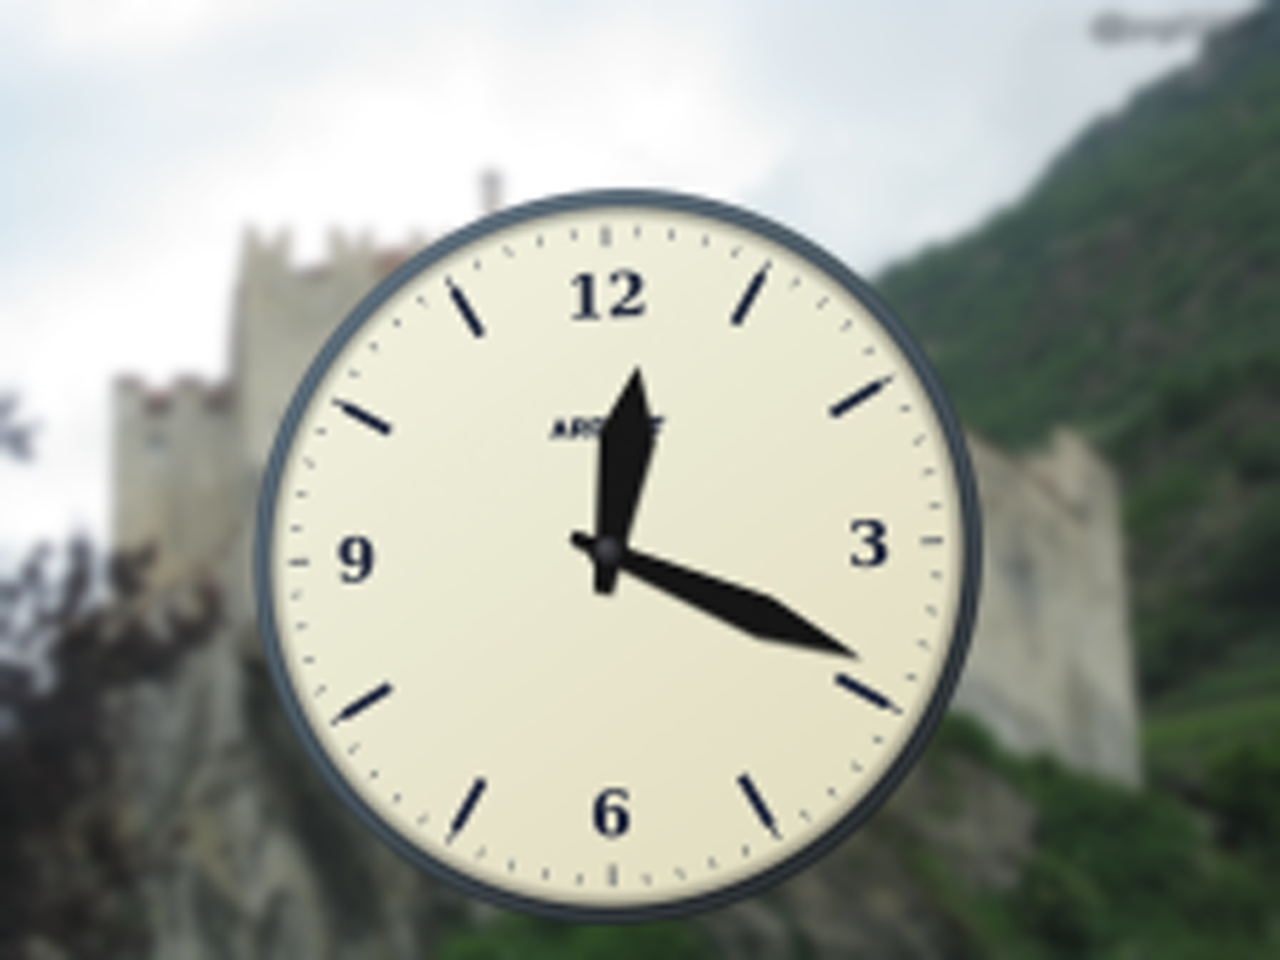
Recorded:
12.19
